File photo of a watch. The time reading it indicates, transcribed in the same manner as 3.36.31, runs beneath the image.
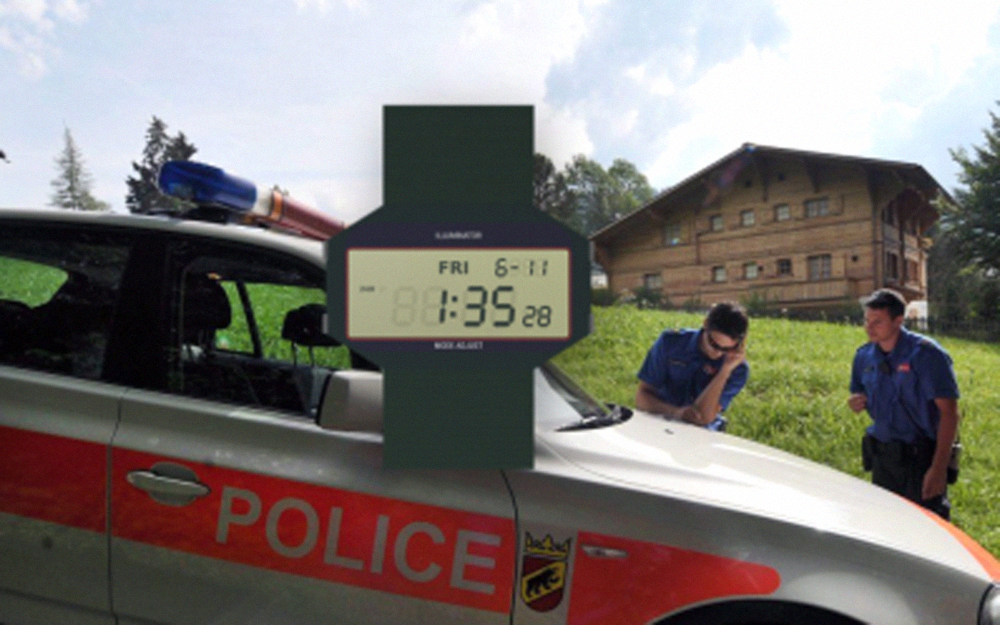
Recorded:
1.35.28
